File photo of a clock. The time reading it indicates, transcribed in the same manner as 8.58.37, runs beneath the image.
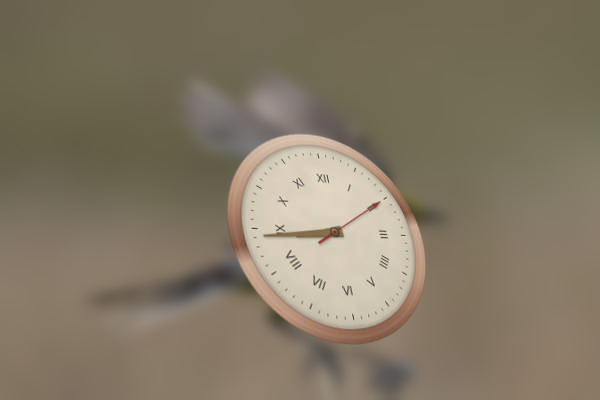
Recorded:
8.44.10
